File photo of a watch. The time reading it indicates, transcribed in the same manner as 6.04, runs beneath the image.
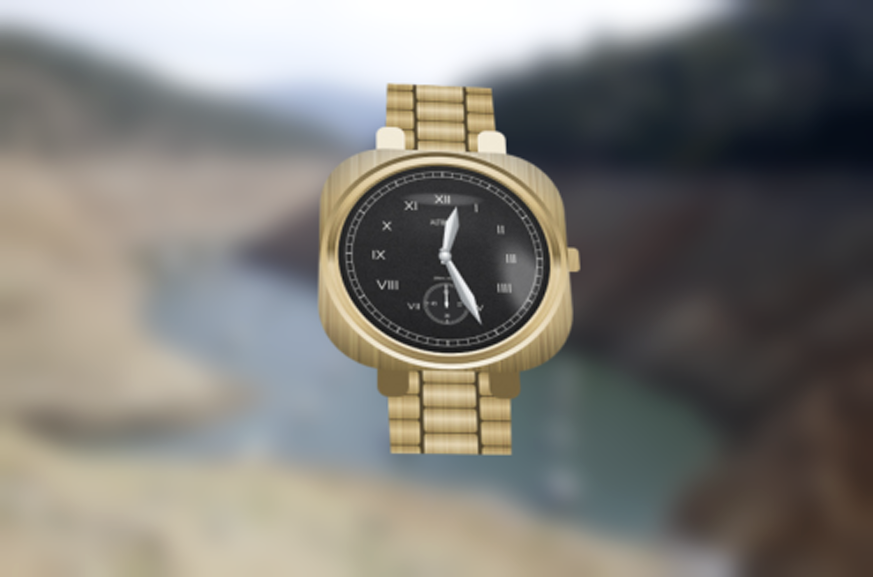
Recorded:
12.26
